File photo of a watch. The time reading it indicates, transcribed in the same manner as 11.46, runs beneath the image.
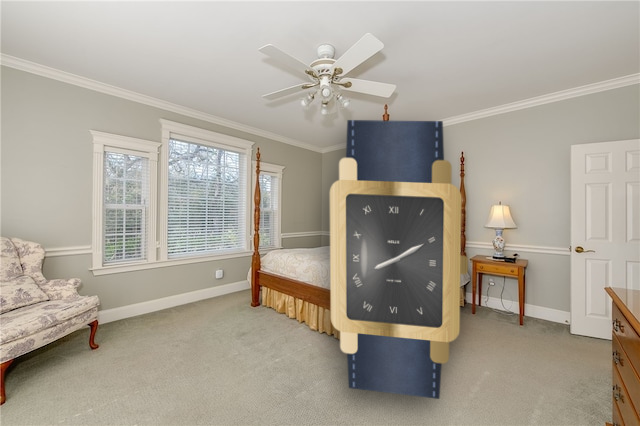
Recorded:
8.10
